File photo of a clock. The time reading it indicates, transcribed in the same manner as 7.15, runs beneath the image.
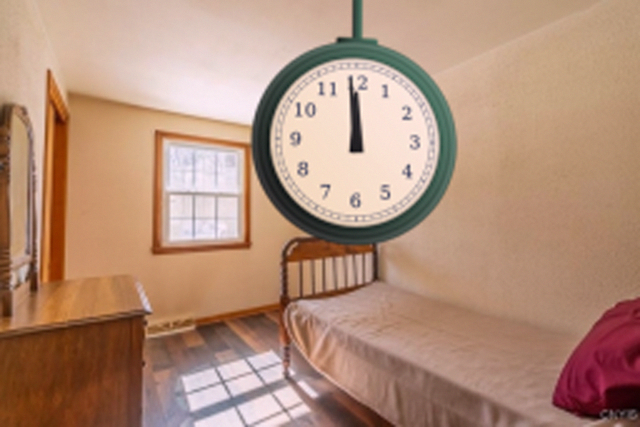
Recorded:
11.59
